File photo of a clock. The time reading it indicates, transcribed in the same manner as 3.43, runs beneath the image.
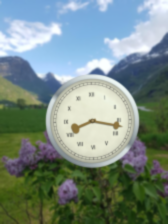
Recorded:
8.17
